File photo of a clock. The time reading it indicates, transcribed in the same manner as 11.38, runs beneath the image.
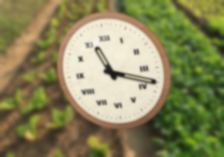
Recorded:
11.18
